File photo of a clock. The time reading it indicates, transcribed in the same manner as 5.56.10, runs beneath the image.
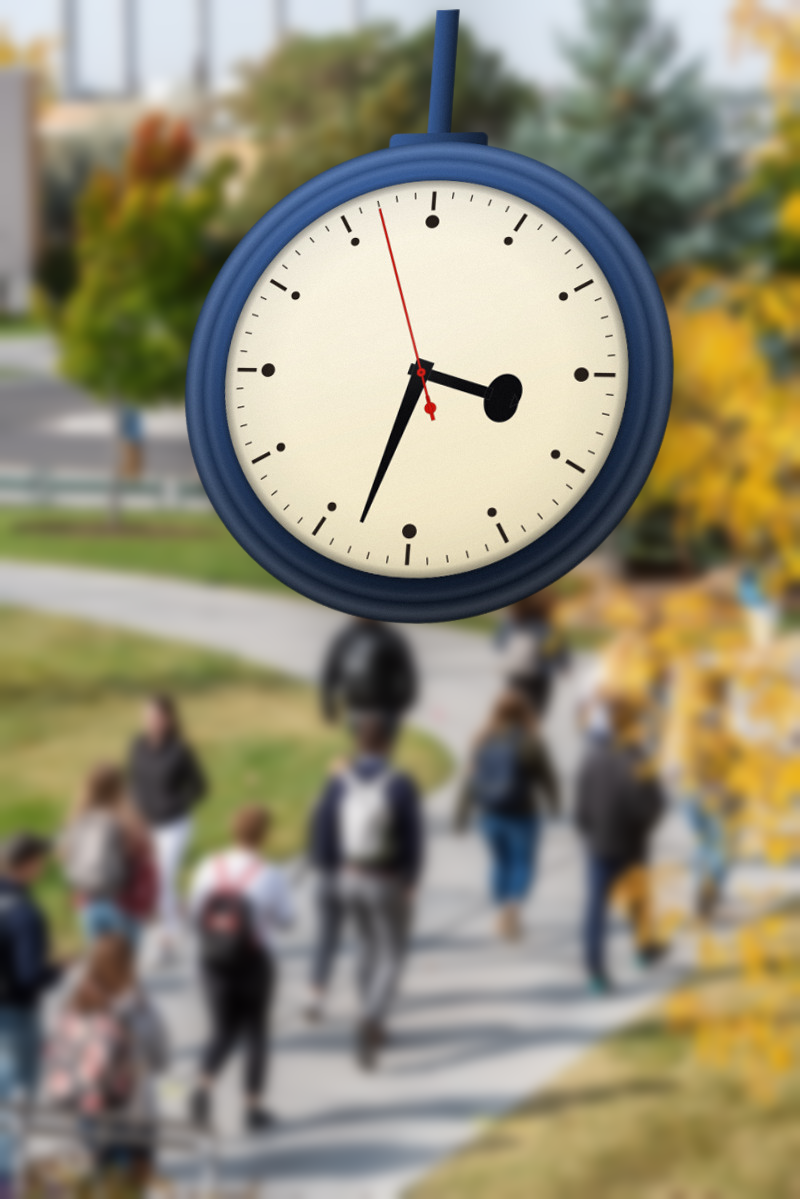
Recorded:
3.32.57
